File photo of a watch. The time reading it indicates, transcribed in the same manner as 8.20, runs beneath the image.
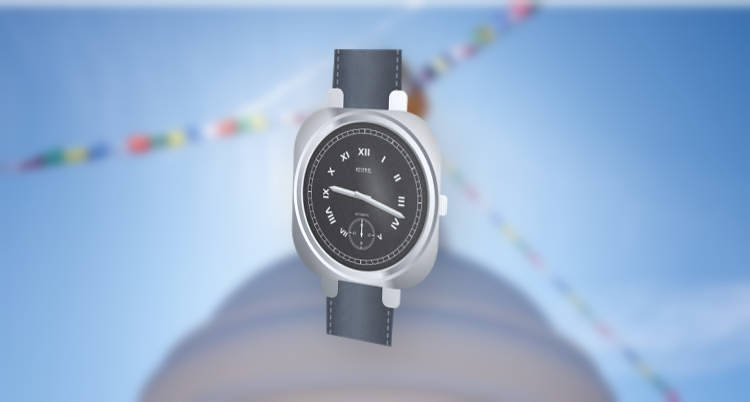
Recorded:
9.18
